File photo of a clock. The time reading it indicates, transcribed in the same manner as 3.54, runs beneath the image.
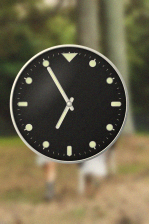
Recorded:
6.55
